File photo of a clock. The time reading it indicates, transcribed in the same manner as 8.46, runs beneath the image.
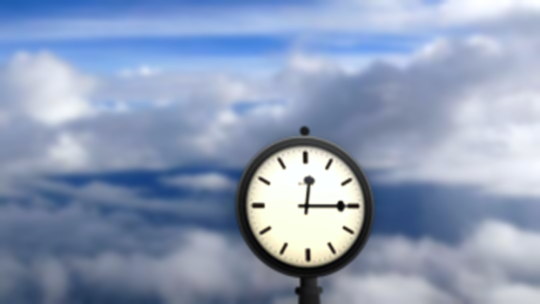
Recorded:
12.15
